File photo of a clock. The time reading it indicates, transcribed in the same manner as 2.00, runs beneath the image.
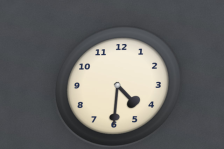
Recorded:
4.30
